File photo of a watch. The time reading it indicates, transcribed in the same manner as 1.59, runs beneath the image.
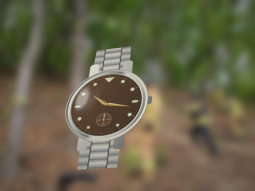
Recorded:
10.17
